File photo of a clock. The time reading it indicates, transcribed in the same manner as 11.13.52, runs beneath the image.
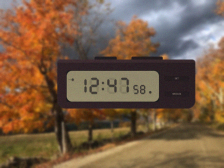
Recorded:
12.47.58
